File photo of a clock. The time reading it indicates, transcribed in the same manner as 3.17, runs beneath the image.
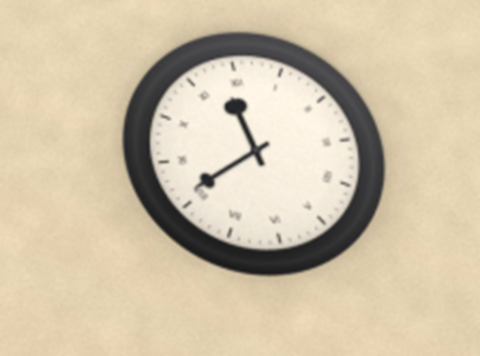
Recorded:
11.41
